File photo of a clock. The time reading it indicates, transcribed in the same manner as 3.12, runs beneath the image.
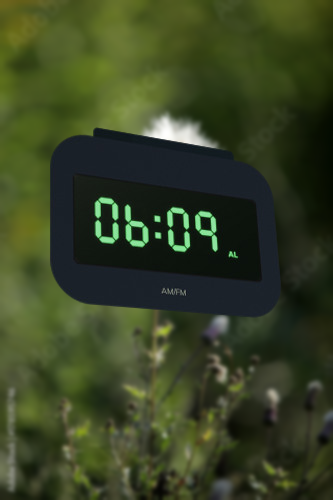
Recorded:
6.09
